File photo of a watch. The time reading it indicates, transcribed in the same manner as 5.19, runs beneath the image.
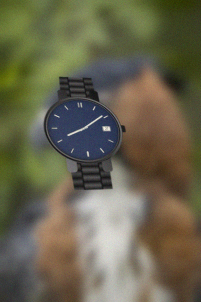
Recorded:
8.09
